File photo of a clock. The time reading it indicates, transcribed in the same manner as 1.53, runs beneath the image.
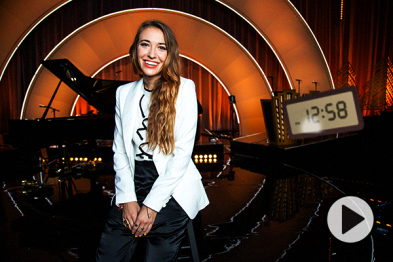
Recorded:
12.58
